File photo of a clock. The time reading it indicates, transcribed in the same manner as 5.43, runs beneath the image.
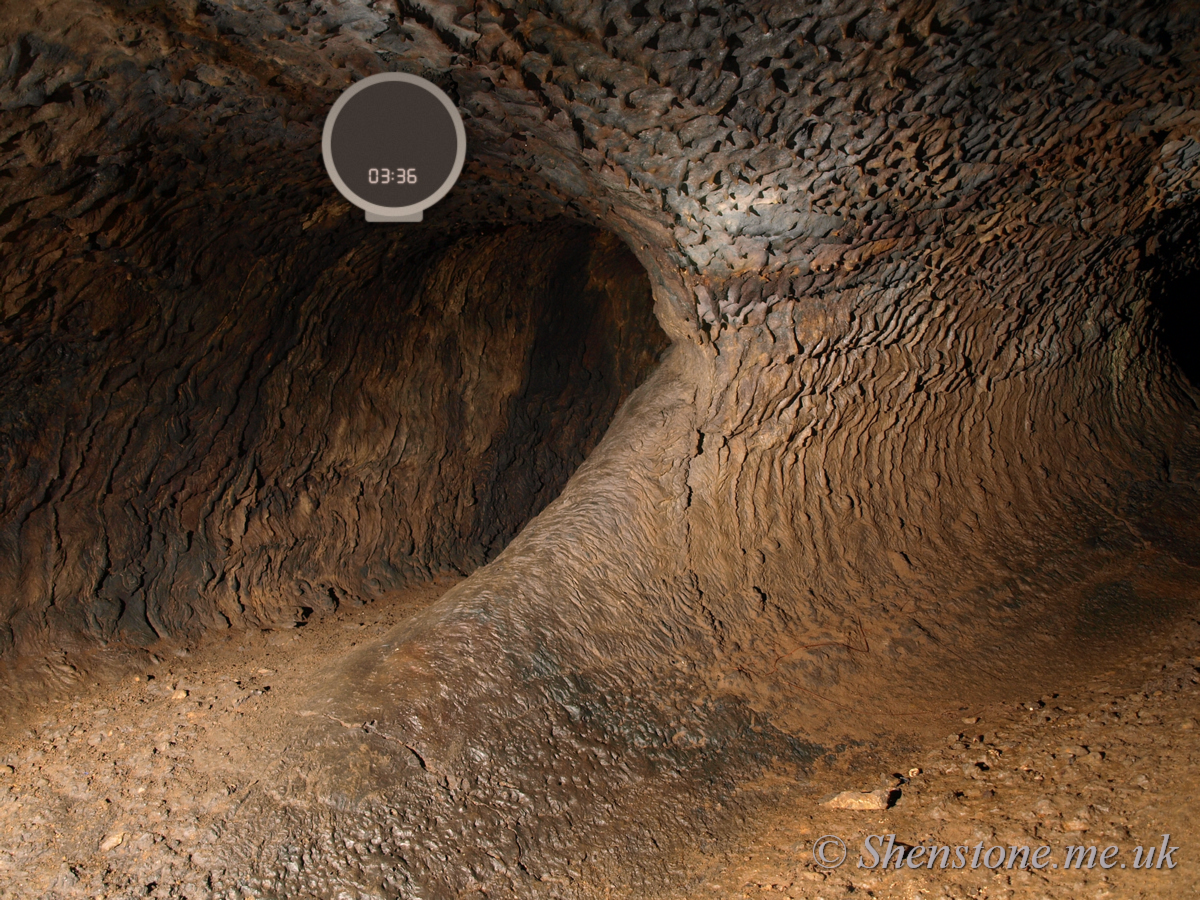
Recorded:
3.36
